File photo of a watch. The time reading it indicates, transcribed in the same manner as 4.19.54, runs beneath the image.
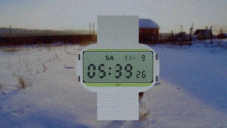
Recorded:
5.39.26
